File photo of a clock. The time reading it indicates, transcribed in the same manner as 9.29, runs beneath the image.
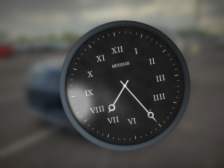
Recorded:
7.25
